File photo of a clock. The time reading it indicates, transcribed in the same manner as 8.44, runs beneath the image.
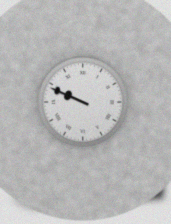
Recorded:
9.49
